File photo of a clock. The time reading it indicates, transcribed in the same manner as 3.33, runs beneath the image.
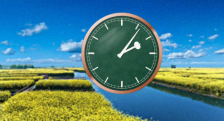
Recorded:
2.06
